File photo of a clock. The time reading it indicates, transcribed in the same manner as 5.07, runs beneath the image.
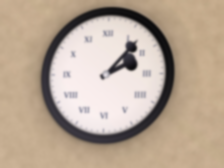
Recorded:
2.07
